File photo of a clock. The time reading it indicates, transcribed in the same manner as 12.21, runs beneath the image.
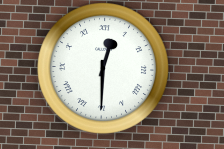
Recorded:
12.30
